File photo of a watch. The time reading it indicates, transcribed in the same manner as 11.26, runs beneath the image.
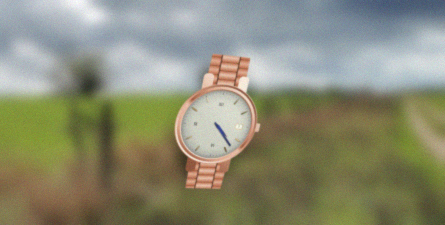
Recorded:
4.23
